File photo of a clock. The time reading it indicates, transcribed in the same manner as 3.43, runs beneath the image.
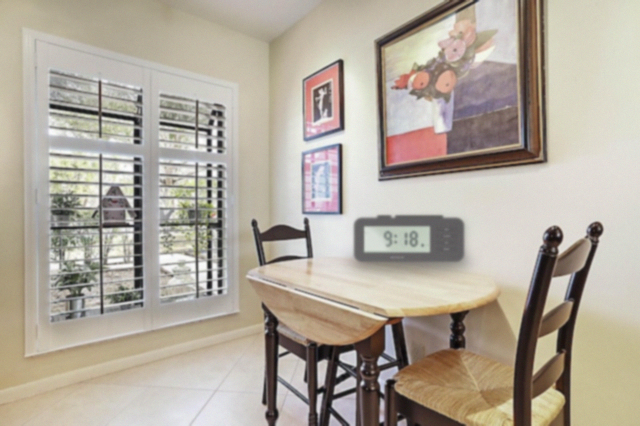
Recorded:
9.18
